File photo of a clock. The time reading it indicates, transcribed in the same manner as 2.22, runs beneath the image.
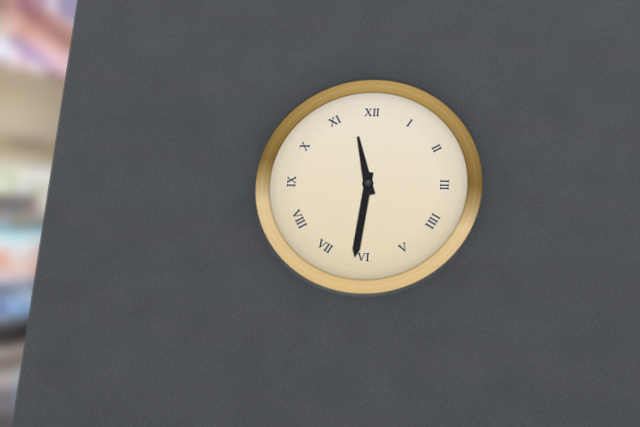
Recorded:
11.31
